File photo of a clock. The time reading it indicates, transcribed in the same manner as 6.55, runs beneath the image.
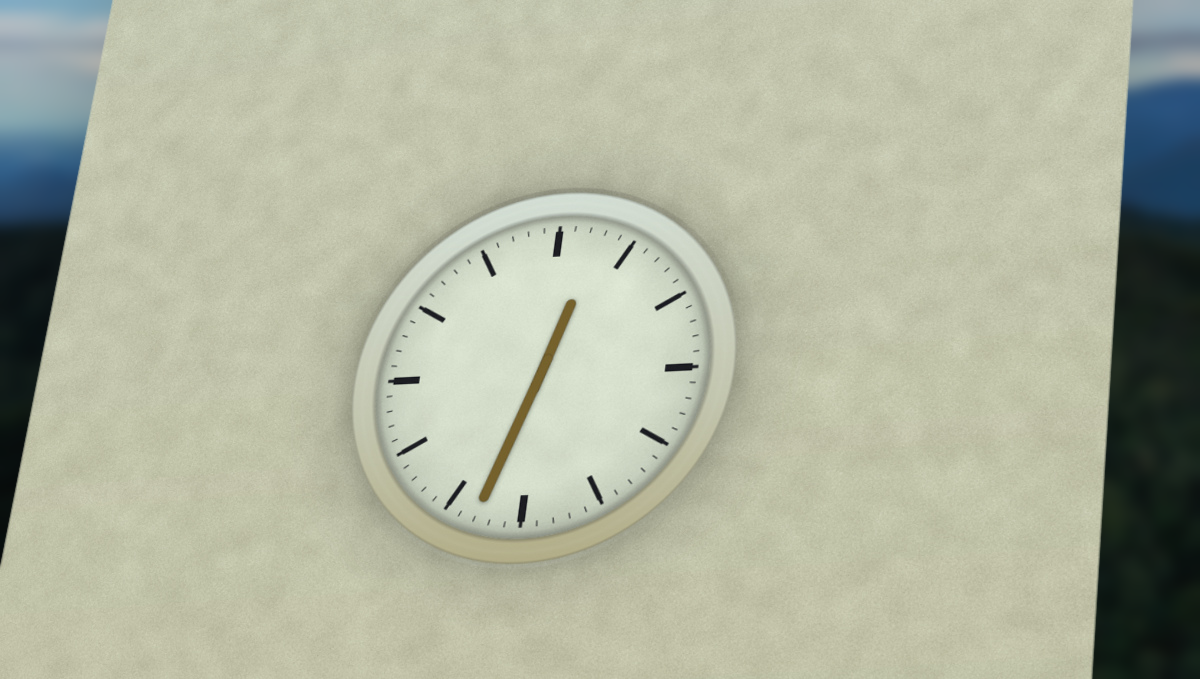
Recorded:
12.33
